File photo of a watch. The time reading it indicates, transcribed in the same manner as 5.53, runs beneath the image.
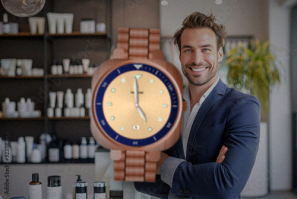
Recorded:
4.59
